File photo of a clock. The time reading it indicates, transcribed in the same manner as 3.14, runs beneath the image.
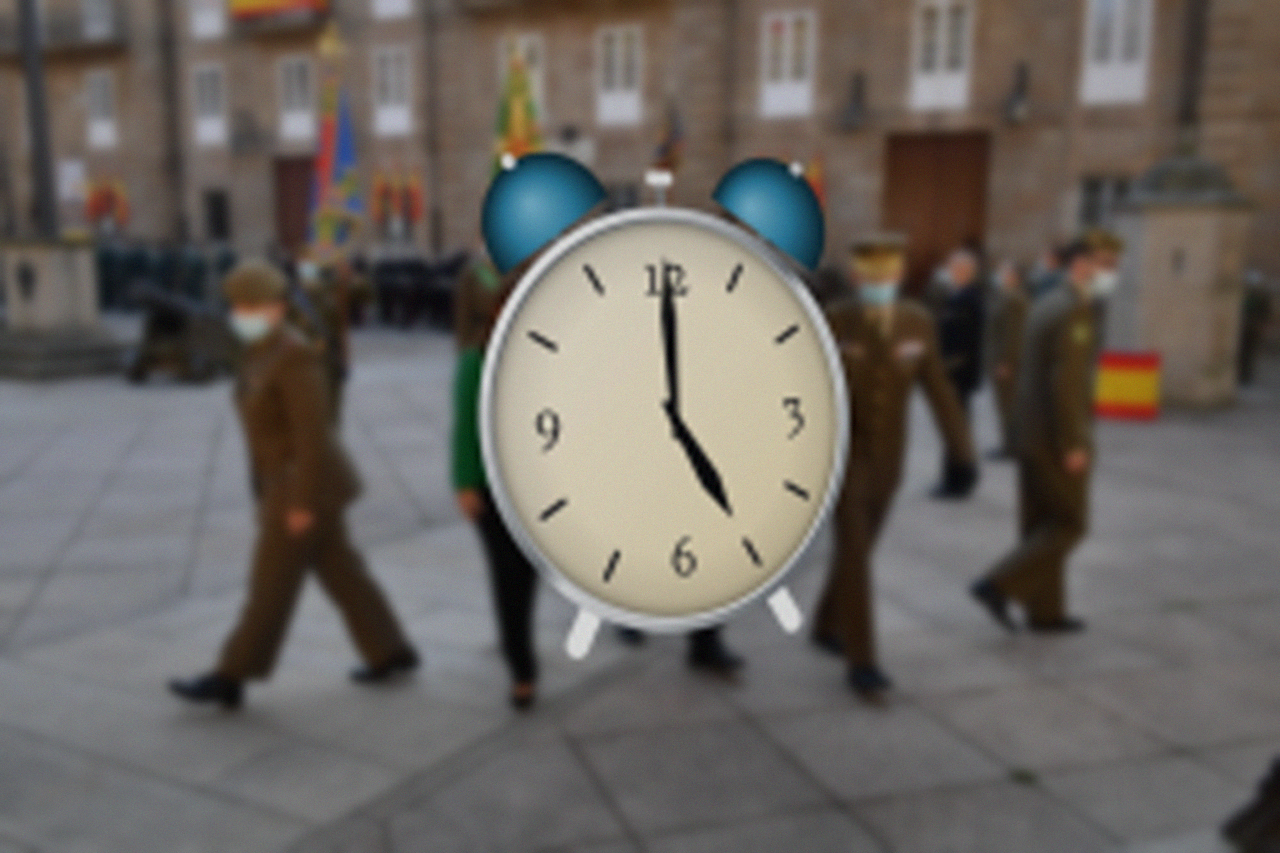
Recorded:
5.00
